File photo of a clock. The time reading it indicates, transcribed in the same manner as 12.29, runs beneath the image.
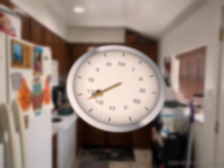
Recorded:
7.38
